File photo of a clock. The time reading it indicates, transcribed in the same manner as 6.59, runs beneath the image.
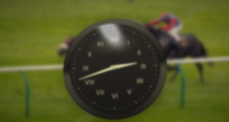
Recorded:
2.42
